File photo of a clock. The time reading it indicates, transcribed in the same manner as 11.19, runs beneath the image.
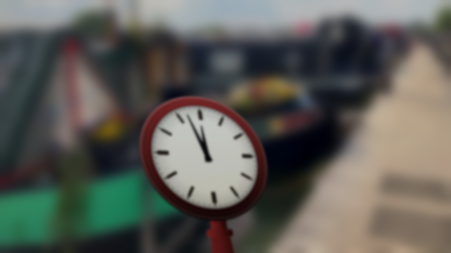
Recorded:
11.57
